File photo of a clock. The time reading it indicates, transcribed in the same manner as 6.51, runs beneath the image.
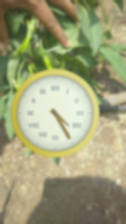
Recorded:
4.25
